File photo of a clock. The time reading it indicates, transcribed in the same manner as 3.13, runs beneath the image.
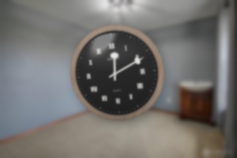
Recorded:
12.11
